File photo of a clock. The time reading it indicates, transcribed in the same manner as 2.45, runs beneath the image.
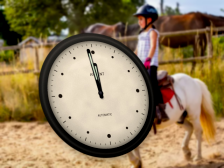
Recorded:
11.59
